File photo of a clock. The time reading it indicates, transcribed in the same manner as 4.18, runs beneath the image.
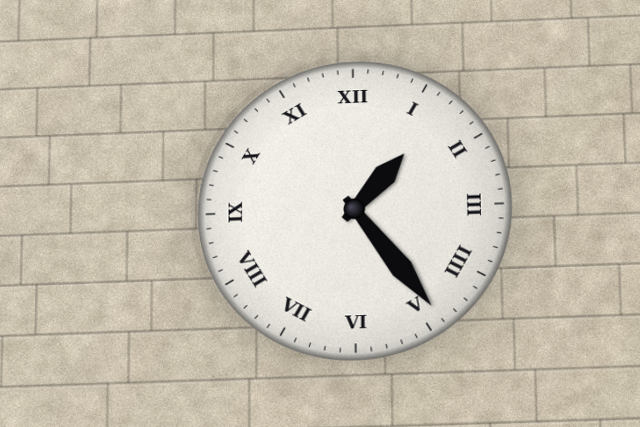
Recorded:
1.24
